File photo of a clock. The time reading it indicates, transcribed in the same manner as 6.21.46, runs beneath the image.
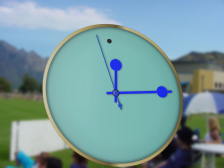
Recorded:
12.14.58
